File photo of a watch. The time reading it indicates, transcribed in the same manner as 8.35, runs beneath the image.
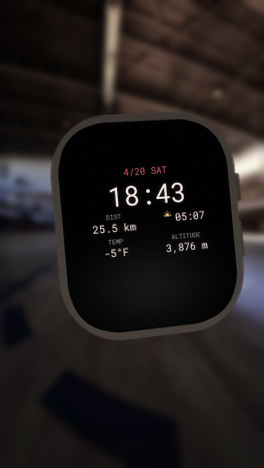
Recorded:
18.43
